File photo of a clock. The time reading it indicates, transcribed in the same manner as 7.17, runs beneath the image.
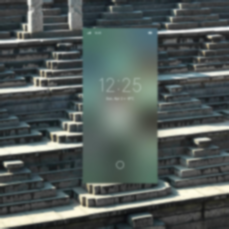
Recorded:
12.25
